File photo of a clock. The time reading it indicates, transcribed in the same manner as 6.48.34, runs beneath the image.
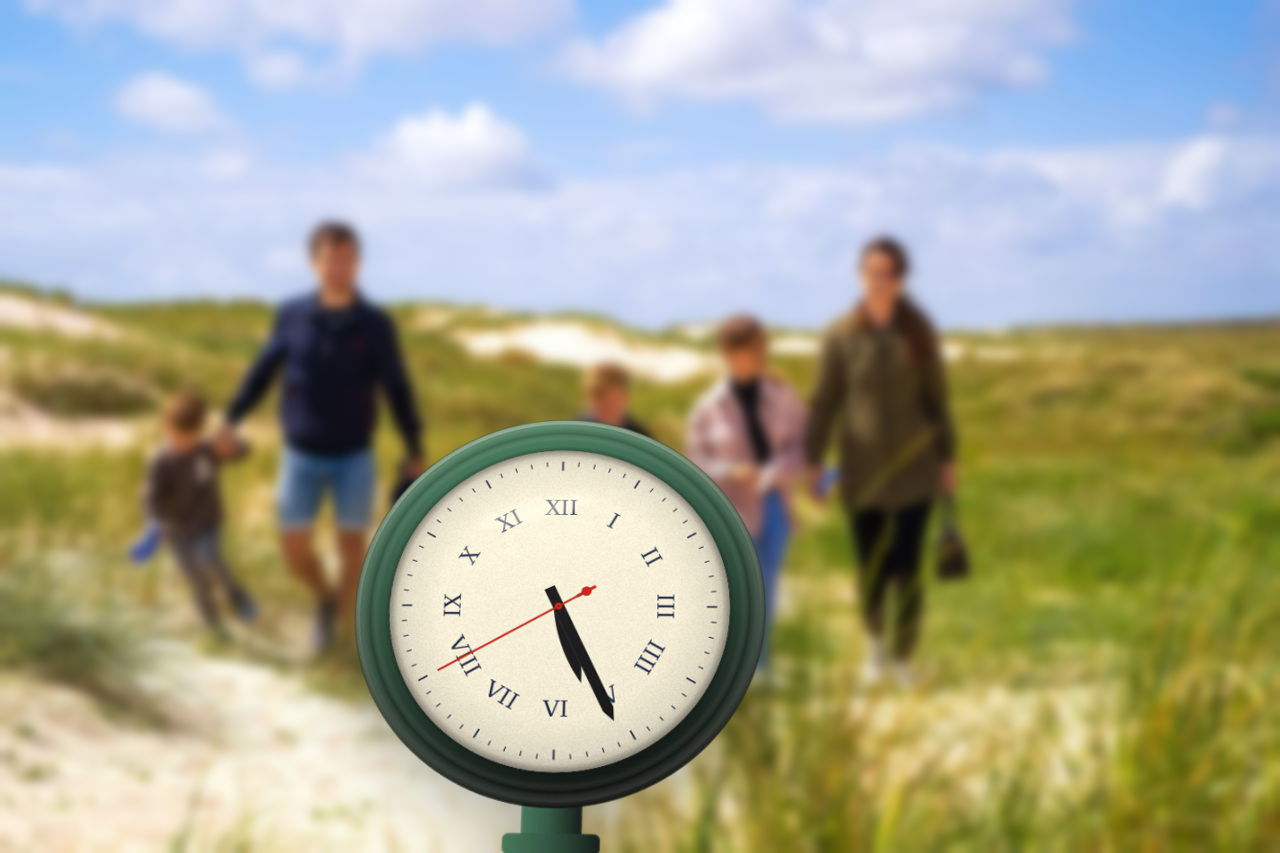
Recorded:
5.25.40
